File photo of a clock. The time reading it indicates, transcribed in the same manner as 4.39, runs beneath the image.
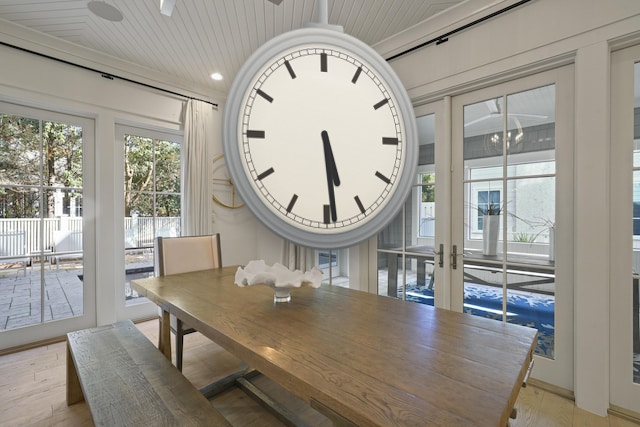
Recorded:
5.29
